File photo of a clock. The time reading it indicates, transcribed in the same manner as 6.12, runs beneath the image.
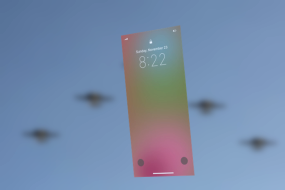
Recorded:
8.22
